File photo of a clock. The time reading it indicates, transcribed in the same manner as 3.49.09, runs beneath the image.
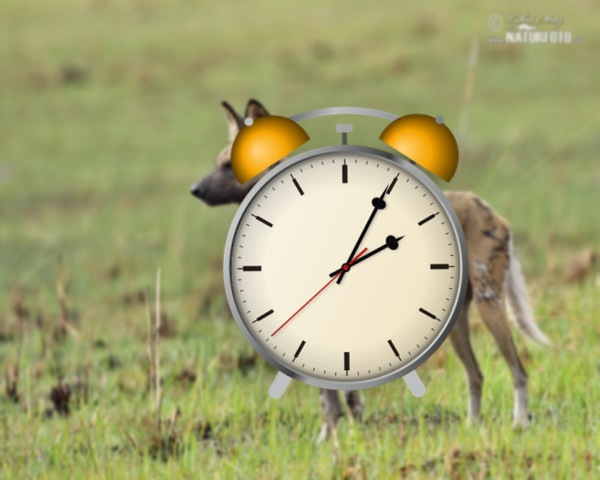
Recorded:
2.04.38
